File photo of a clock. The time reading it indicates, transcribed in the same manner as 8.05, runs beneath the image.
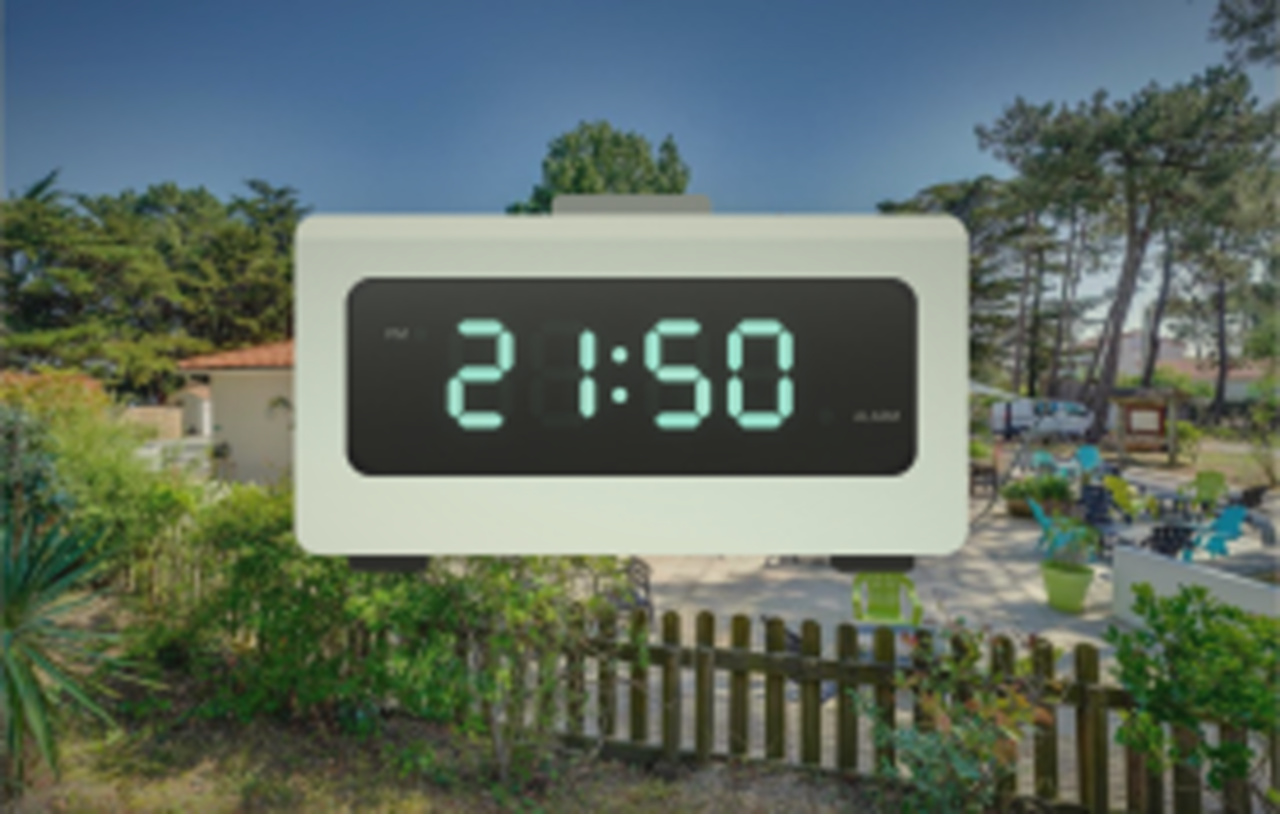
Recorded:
21.50
